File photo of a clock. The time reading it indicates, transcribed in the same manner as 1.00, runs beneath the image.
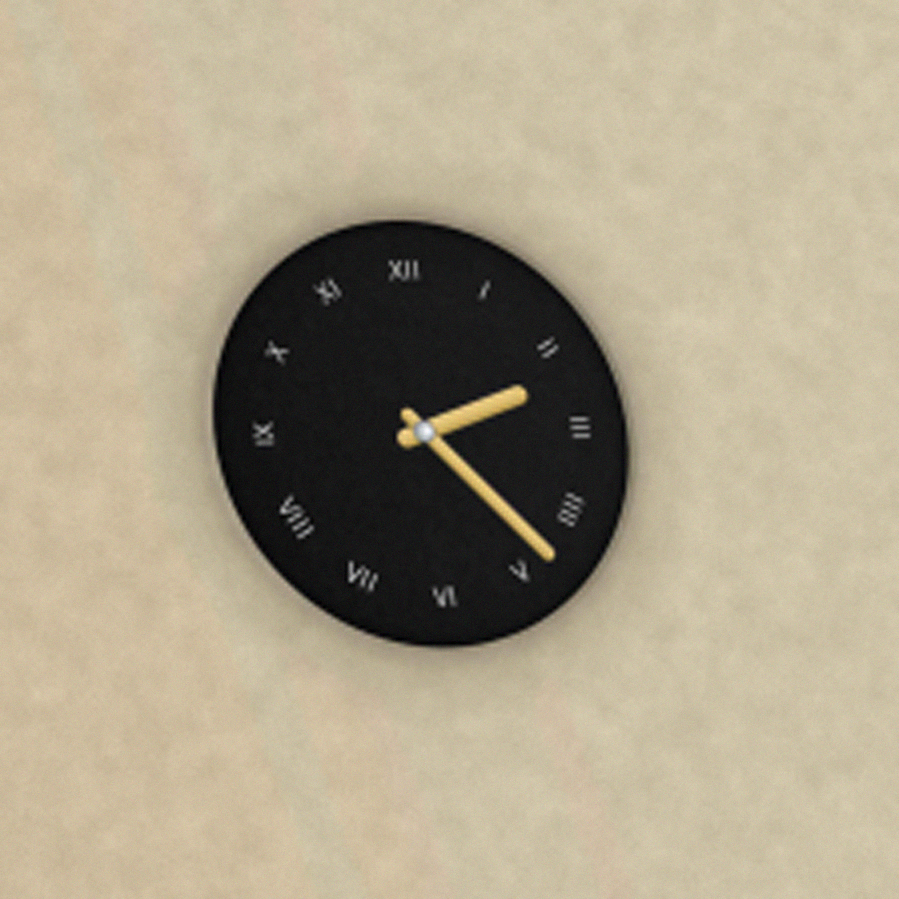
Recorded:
2.23
